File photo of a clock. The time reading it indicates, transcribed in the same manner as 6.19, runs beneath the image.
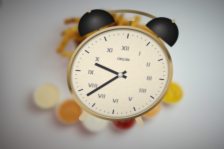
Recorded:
9.38
